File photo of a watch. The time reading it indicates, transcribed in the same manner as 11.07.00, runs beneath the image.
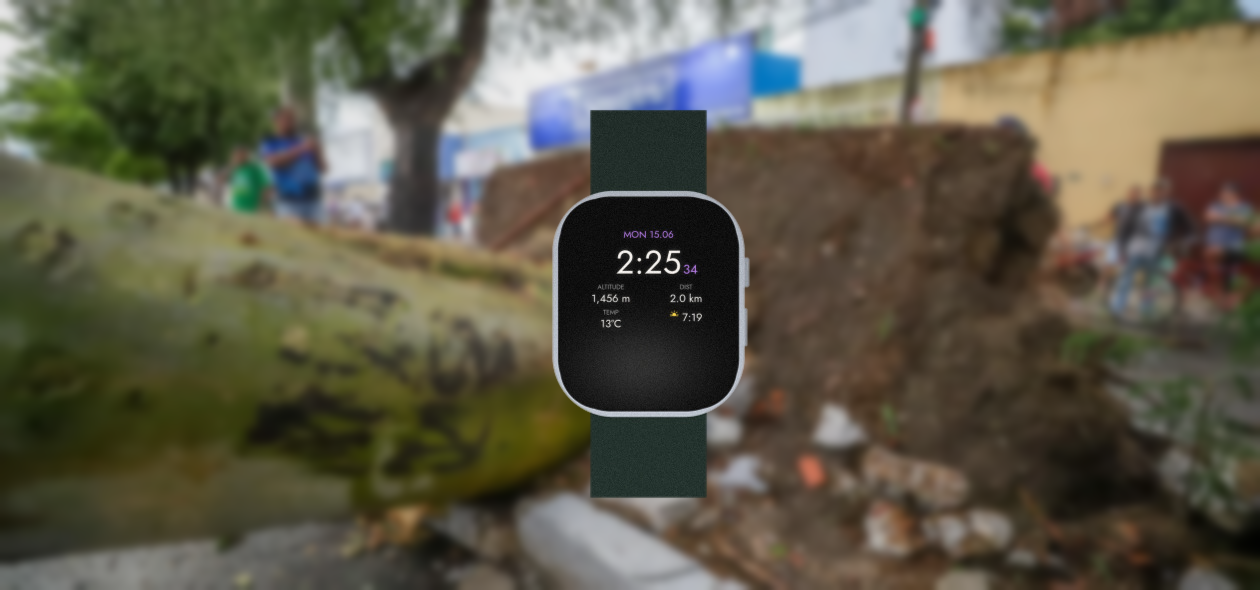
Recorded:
2.25.34
